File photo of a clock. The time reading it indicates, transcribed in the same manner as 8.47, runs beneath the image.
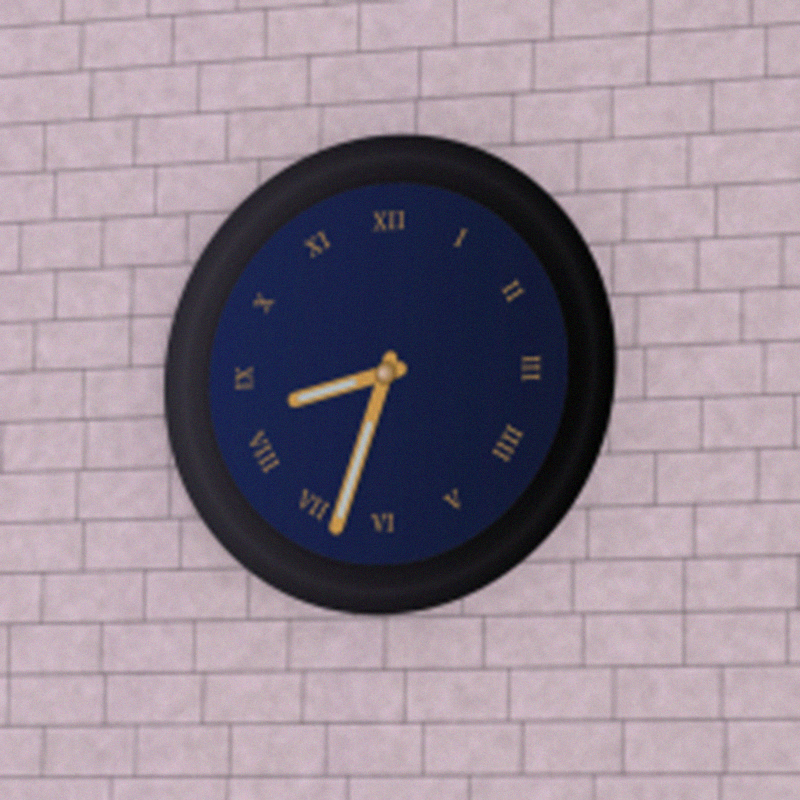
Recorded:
8.33
